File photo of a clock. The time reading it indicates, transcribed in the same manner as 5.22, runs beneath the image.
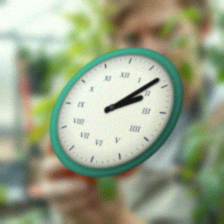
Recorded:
2.08
